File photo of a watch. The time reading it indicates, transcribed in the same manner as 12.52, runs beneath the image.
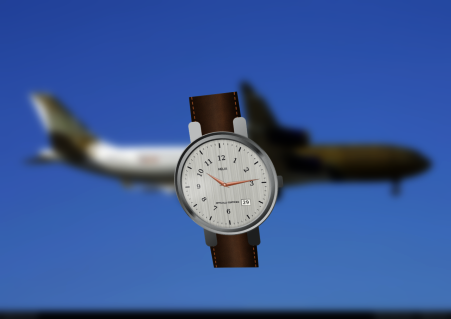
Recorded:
10.14
